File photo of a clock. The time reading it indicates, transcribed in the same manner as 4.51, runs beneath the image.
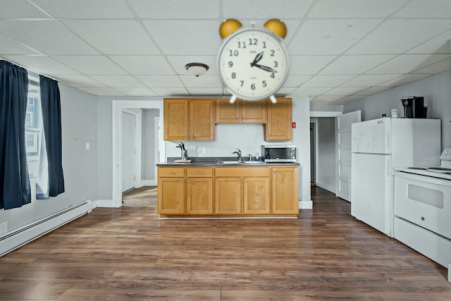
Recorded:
1.18
